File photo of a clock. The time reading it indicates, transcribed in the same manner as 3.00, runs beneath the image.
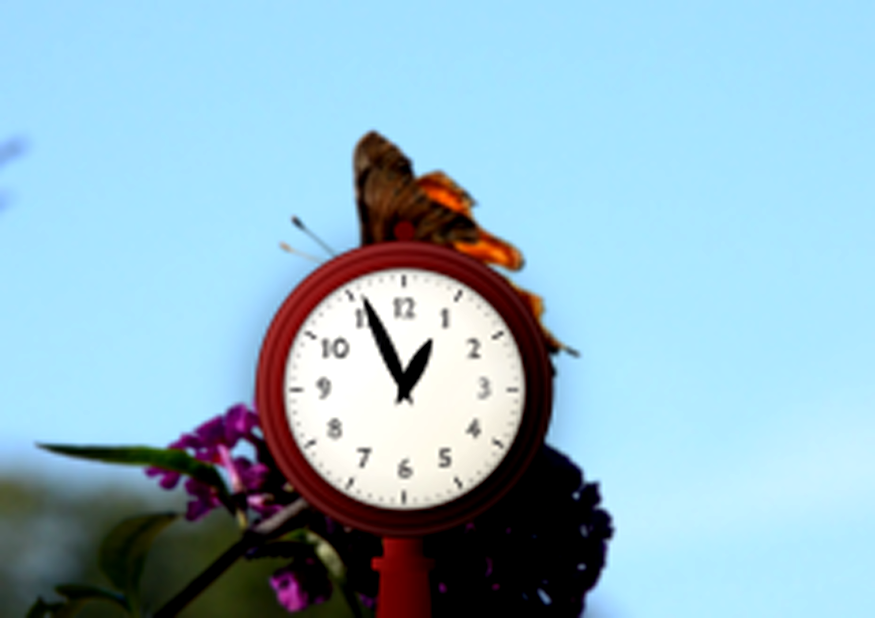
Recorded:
12.56
